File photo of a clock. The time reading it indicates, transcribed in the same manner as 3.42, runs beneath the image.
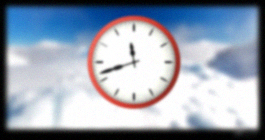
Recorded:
11.42
